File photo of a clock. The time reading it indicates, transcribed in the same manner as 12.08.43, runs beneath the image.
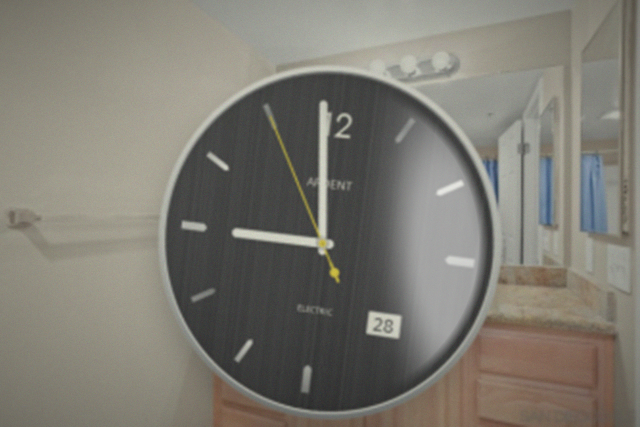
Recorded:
8.58.55
